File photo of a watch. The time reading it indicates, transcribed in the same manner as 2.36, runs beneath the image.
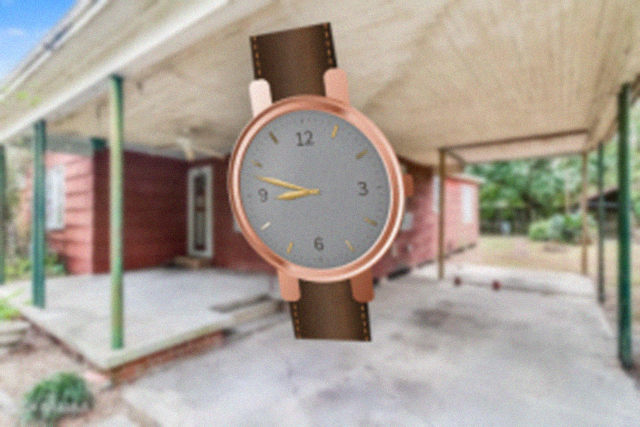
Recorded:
8.48
